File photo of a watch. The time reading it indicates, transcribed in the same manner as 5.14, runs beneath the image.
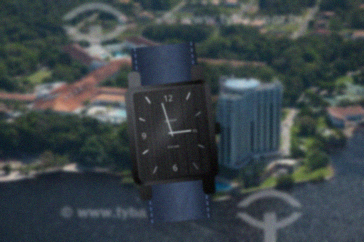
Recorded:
2.58
